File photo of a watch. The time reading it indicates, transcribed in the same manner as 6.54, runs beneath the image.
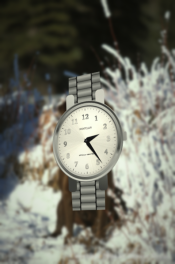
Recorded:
2.24
